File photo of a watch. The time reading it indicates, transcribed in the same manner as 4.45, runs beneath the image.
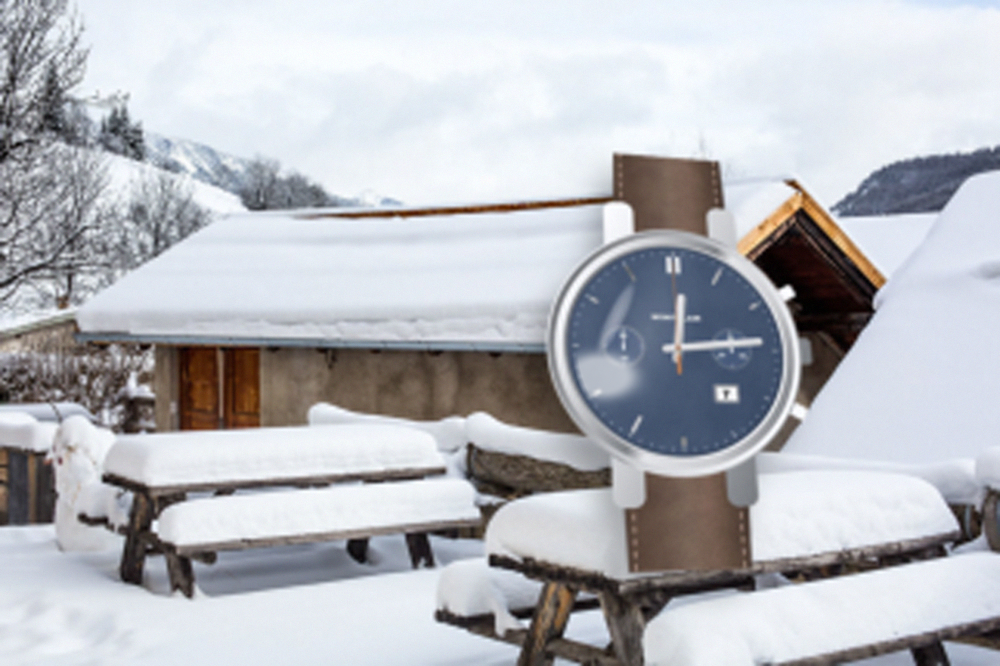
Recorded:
12.14
